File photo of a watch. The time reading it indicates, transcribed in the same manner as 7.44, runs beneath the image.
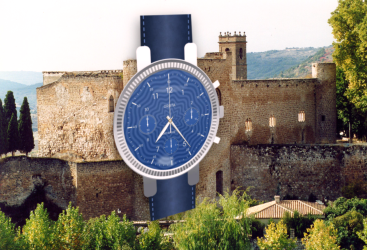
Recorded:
7.24
